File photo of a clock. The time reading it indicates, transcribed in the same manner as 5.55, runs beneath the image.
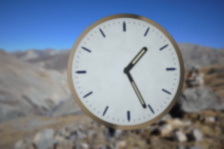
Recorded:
1.26
